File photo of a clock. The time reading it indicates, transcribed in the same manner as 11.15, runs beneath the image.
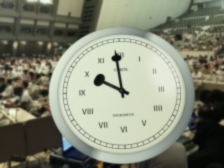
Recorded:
9.59
